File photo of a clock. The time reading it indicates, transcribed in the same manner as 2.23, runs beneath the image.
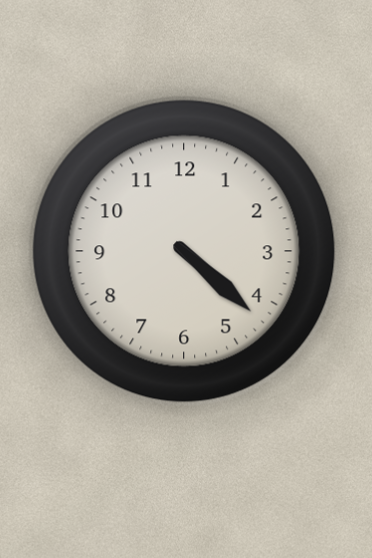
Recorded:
4.22
